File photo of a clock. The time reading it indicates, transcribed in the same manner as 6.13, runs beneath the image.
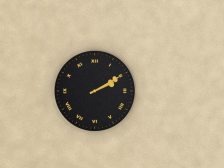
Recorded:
2.10
